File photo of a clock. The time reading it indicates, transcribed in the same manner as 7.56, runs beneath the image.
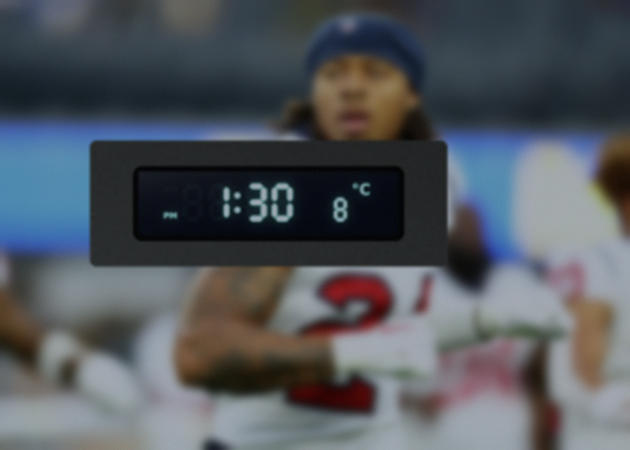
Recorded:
1.30
